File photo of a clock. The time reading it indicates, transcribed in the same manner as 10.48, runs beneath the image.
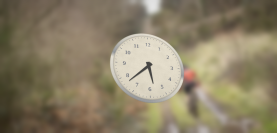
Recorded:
5.38
